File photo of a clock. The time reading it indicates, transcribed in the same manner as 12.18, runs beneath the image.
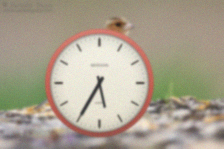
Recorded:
5.35
